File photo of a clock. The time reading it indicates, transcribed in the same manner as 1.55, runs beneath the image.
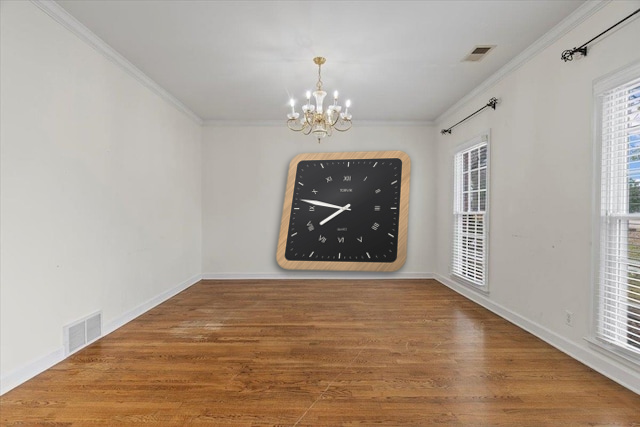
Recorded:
7.47
